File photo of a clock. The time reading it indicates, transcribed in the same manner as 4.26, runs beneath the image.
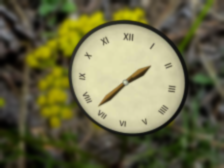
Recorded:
1.37
